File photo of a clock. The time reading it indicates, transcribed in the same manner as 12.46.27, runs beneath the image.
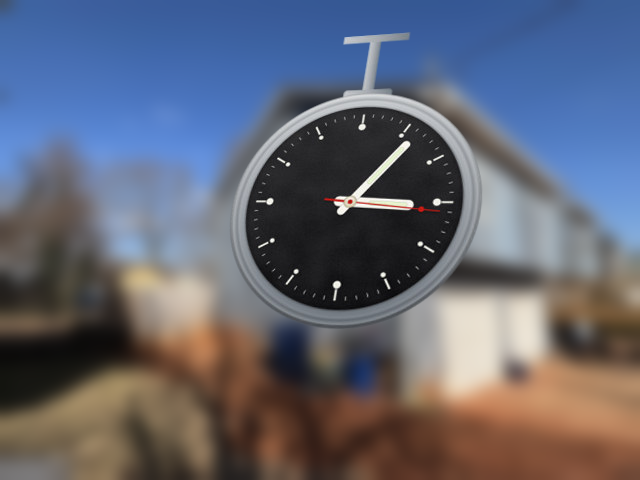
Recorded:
3.06.16
